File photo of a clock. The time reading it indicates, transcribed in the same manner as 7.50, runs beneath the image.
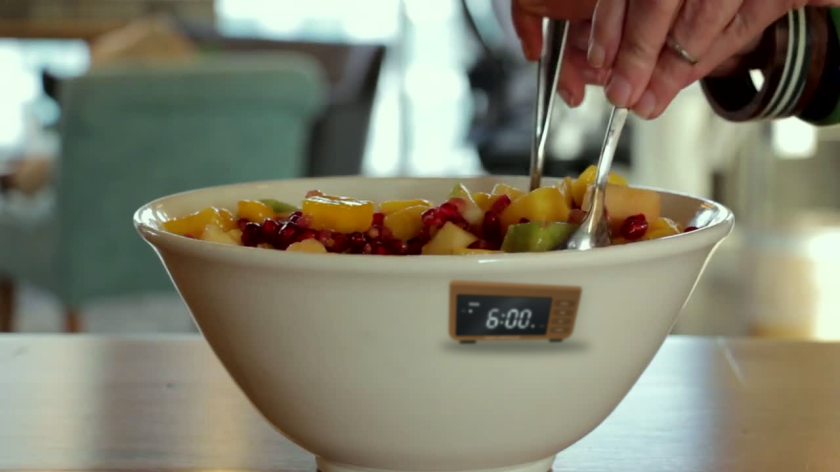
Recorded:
6.00
